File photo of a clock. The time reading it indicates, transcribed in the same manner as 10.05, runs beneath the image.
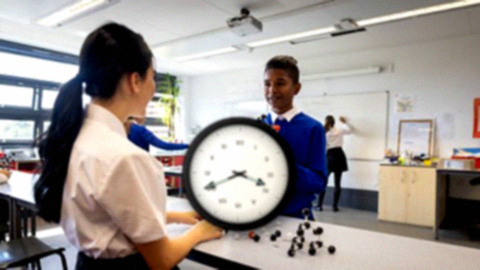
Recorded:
3.41
